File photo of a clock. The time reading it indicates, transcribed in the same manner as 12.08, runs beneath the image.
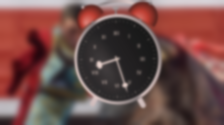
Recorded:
8.27
